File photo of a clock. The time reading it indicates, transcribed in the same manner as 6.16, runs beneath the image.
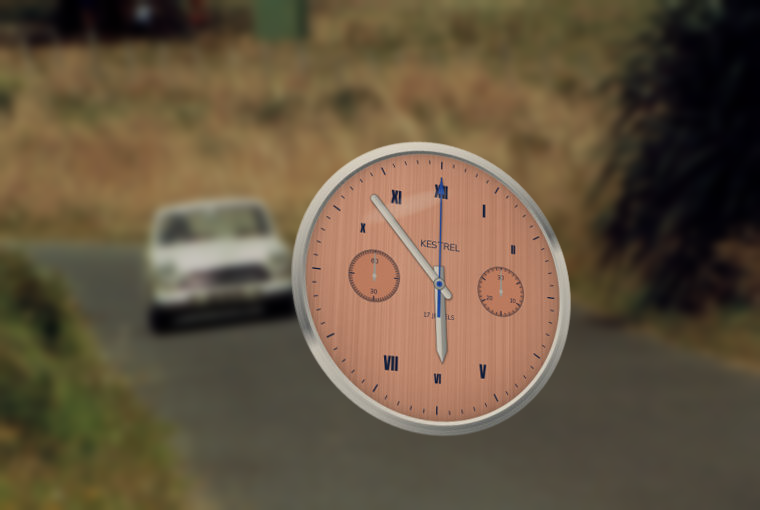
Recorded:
5.53
